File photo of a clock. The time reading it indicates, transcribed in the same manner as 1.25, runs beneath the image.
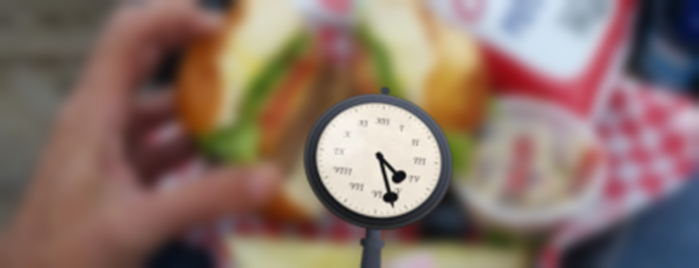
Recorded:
4.27
